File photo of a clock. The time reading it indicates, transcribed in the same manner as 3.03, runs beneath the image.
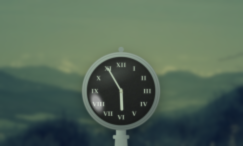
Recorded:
5.55
